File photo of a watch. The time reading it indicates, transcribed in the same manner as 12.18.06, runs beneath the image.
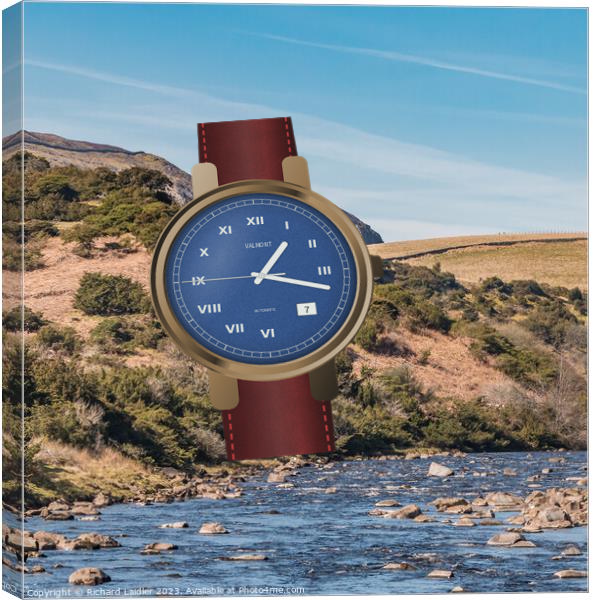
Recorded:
1.17.45
